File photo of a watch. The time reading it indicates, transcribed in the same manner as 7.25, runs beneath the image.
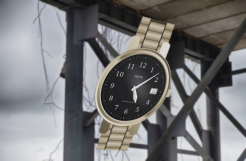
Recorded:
5.08
